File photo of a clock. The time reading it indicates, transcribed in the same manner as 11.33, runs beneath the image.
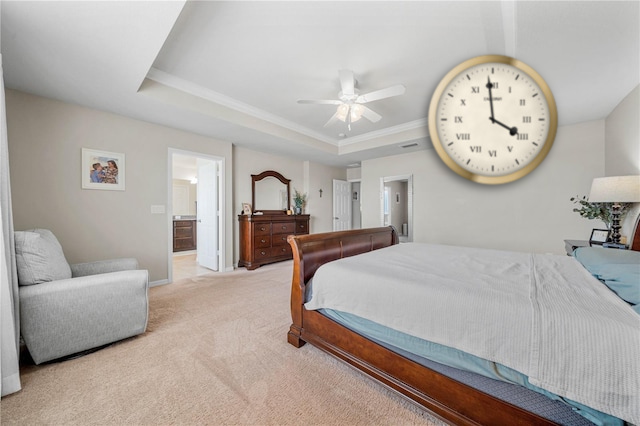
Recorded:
3.59
